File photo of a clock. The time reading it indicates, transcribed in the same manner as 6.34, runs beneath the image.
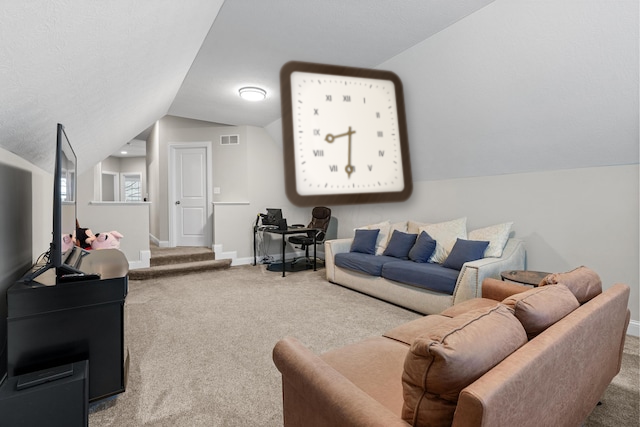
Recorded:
8.31
